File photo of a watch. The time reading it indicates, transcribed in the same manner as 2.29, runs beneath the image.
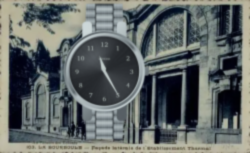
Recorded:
11.25
